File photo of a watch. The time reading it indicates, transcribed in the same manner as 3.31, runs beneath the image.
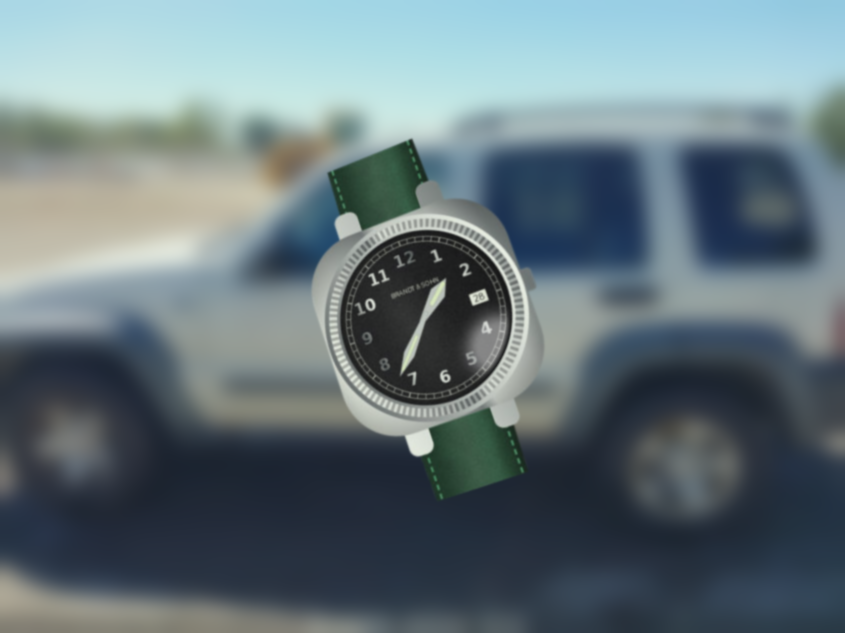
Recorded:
1.37
